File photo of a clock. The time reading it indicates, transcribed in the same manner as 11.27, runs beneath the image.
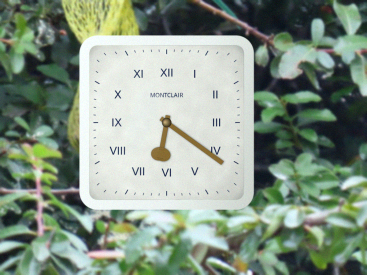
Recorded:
6.21
